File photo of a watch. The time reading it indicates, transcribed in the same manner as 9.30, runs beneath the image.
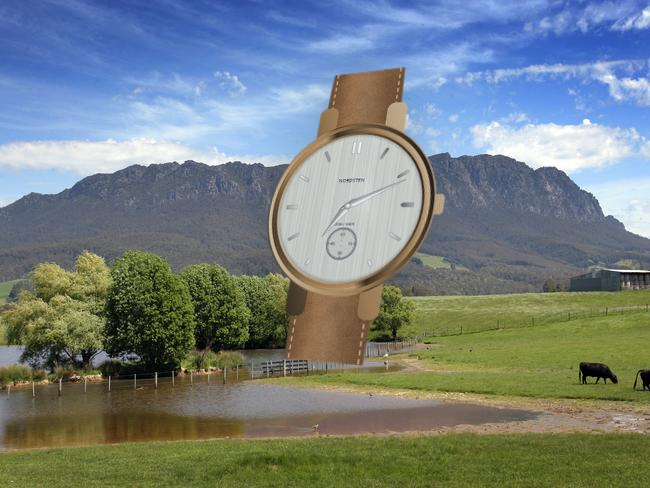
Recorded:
7.11
